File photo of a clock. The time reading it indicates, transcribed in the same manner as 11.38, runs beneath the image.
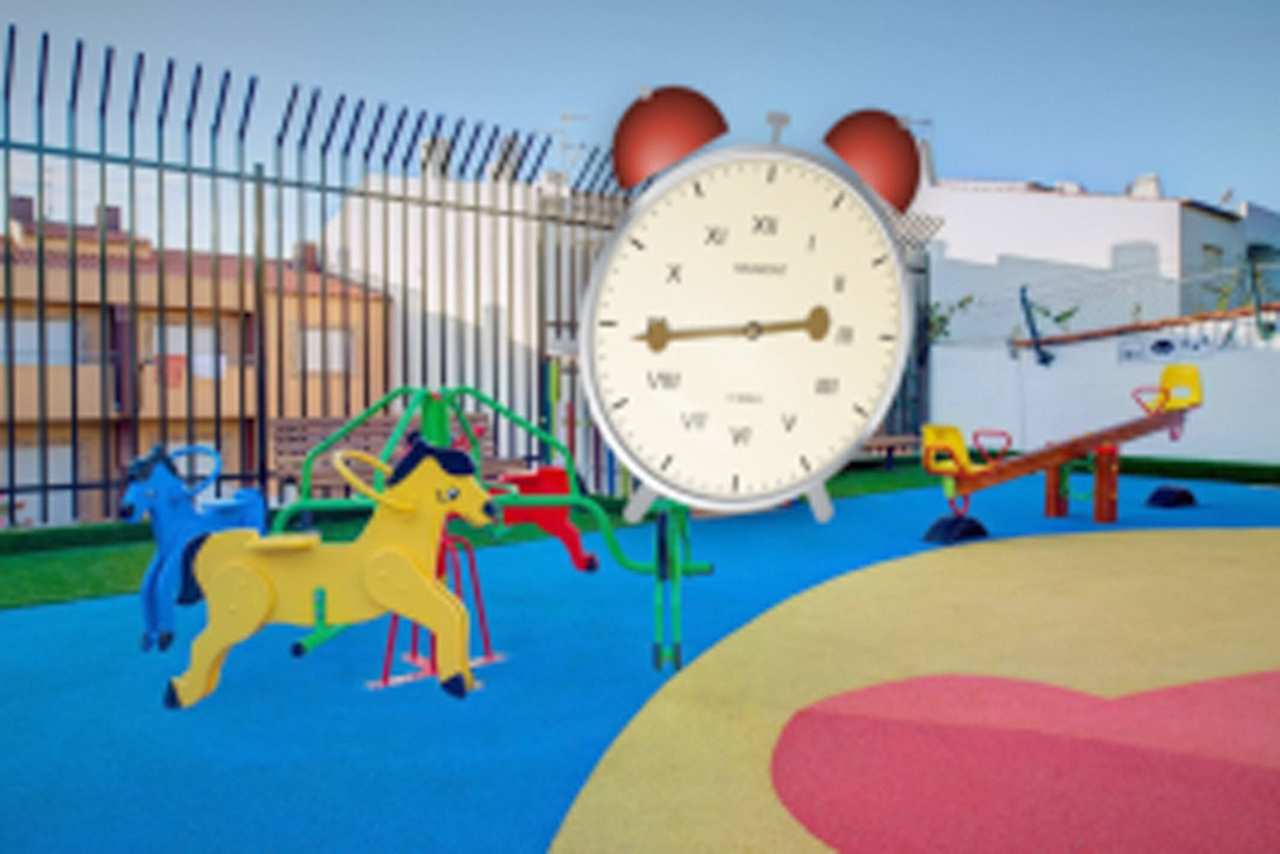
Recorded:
2.44
